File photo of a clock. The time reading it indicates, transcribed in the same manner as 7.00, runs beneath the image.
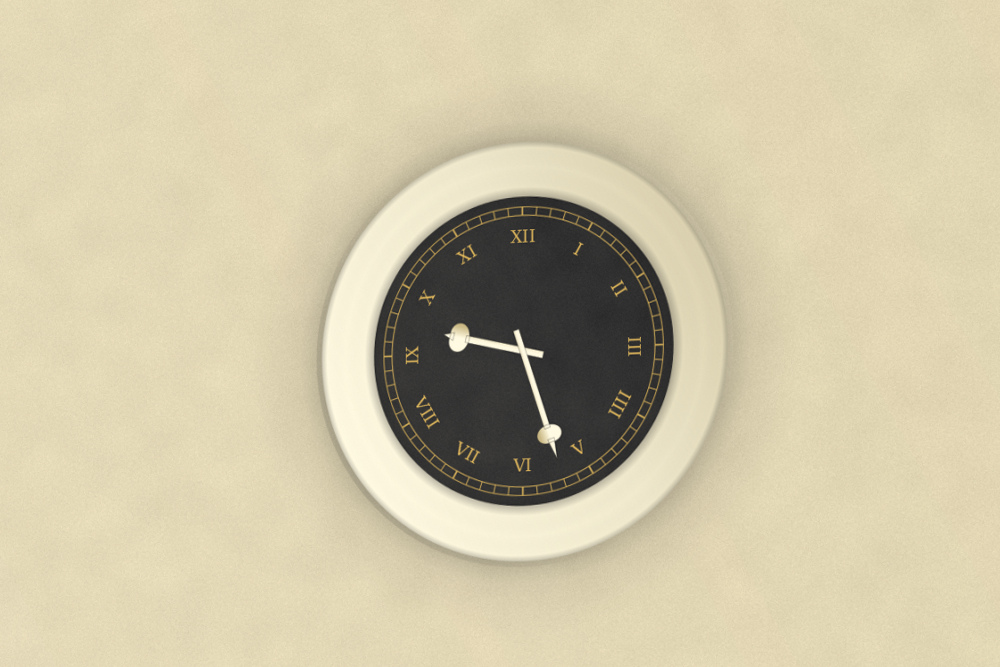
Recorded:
9.27
